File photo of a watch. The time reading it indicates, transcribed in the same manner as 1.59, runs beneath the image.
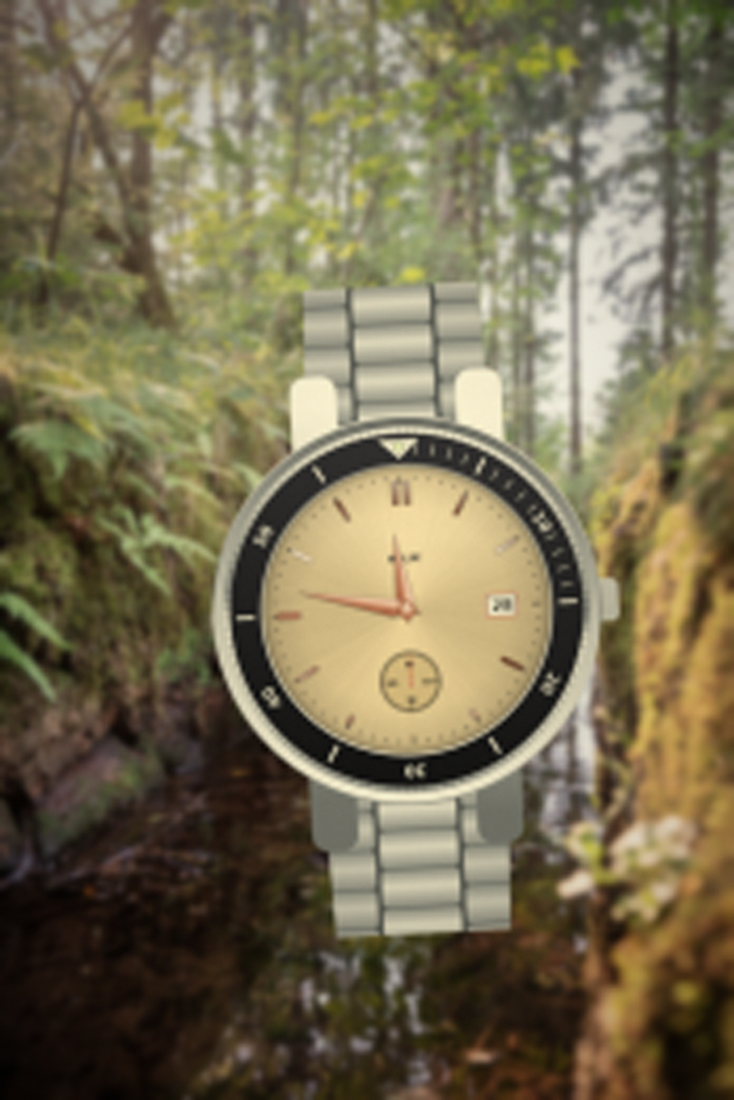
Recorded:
11.47
